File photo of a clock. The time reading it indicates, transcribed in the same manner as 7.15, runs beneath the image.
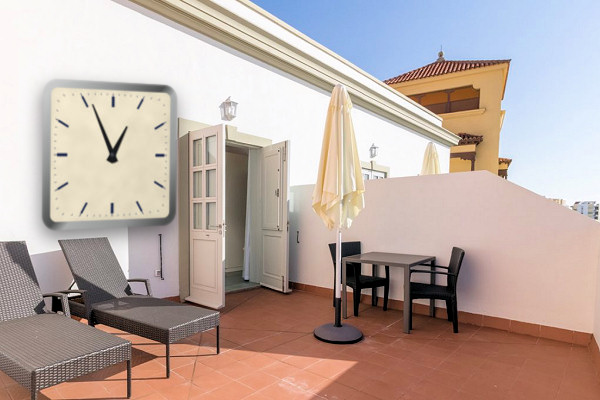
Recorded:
12.56
